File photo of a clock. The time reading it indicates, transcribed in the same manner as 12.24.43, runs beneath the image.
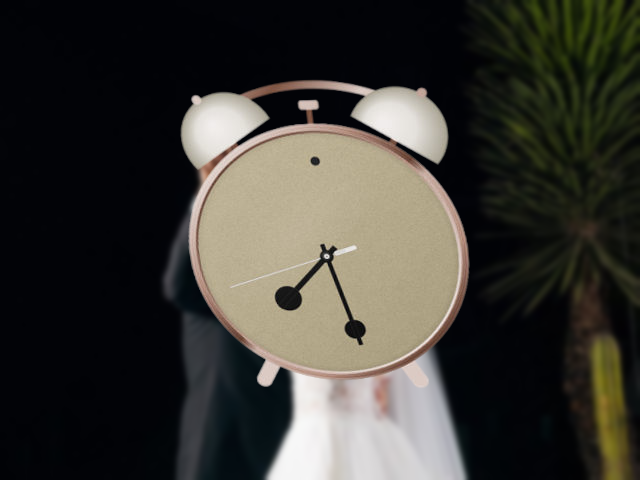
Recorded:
7.27.42
